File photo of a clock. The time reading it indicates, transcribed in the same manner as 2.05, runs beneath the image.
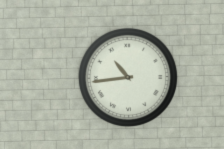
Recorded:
10.44
